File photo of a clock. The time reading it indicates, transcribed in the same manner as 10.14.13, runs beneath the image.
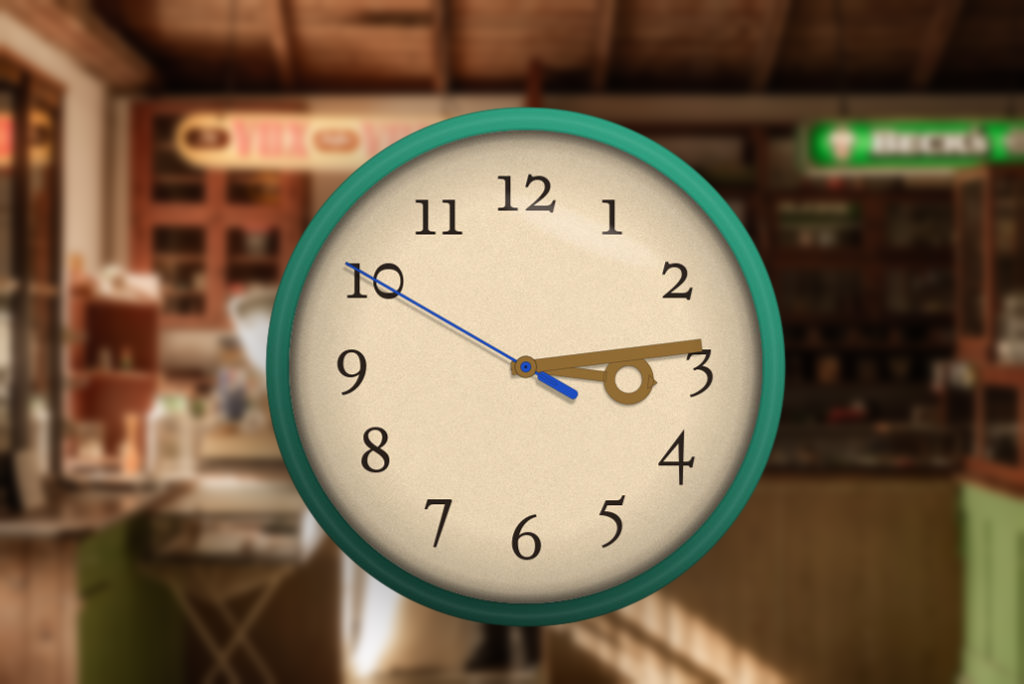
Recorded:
3.13.50
